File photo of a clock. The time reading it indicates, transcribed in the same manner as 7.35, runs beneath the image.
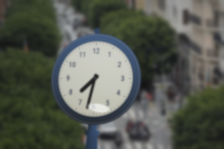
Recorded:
7.32
